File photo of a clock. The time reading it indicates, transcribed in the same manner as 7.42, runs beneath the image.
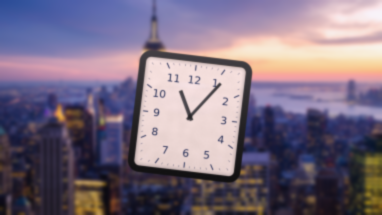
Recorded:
11.06
